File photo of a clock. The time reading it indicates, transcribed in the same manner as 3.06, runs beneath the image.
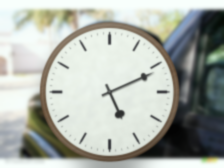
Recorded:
5.11
